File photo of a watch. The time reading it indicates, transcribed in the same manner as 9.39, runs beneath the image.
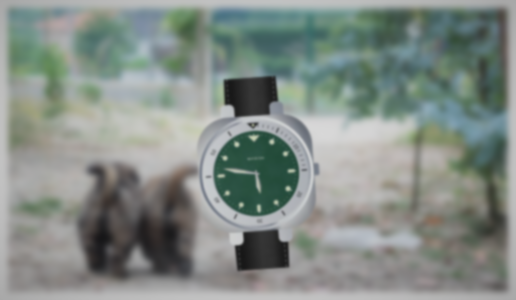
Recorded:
5.47
